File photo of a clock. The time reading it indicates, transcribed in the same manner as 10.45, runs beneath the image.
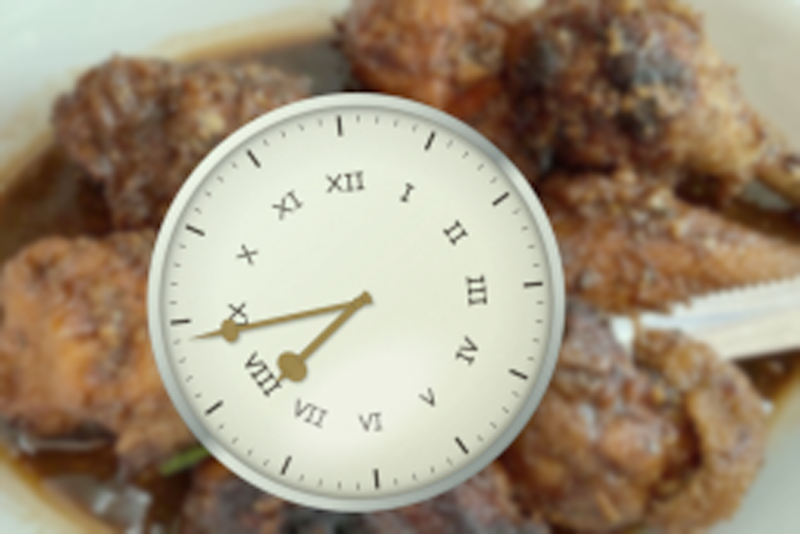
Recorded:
7.44
